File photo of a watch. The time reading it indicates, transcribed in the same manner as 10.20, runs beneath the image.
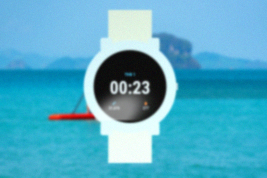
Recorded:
0.23
